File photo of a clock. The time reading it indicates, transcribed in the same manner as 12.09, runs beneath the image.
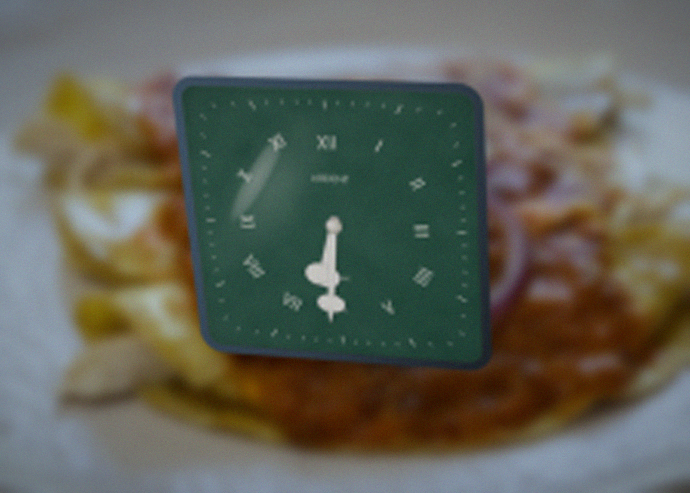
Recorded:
6.31
